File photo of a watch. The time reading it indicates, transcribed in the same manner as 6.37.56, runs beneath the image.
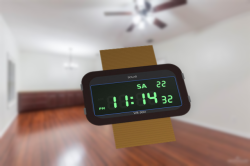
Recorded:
11.14.32
